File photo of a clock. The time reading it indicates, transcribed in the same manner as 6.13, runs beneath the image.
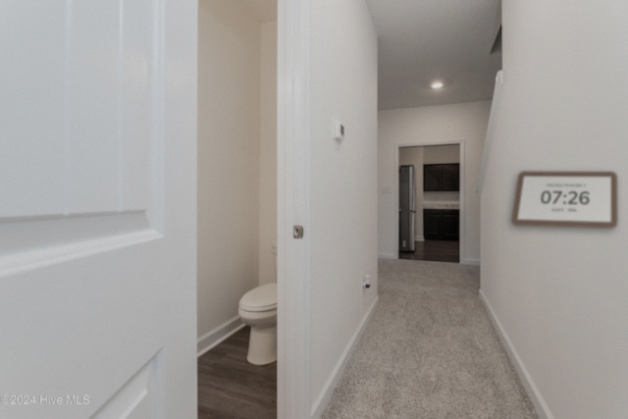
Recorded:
7.26
